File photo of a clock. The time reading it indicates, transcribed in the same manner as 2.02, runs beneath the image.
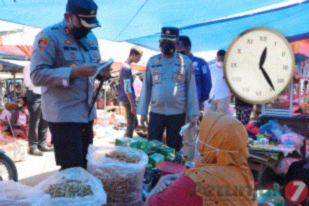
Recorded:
12.24
